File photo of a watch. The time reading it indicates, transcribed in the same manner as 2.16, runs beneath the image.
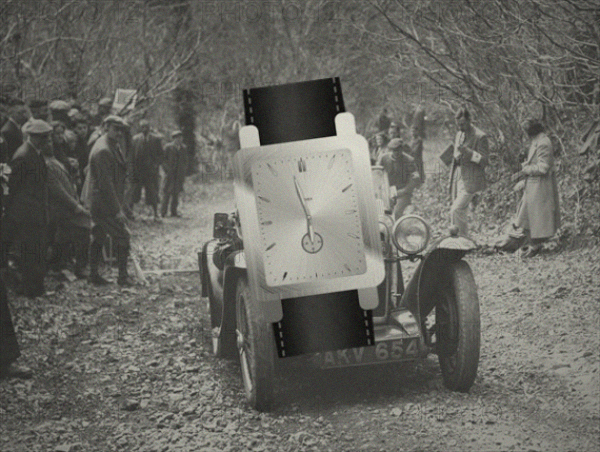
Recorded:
5.58
